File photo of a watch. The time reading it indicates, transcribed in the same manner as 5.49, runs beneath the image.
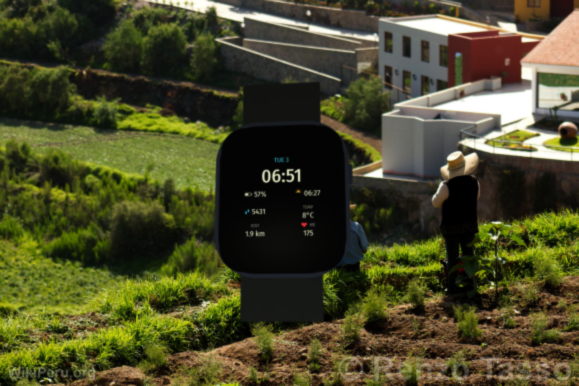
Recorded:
6.51
